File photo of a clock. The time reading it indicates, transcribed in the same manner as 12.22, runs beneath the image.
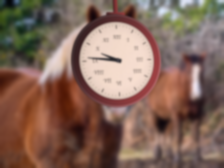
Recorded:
9.46
